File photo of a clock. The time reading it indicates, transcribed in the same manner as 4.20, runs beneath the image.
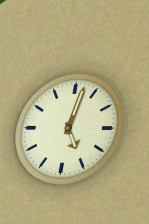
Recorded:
5.02
